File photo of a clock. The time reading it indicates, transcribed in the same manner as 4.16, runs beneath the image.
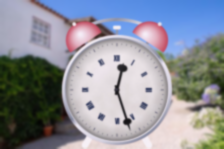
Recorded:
12.27
